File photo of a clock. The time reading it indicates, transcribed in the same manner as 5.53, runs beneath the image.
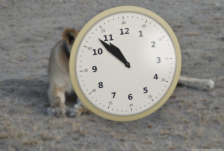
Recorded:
10.53
